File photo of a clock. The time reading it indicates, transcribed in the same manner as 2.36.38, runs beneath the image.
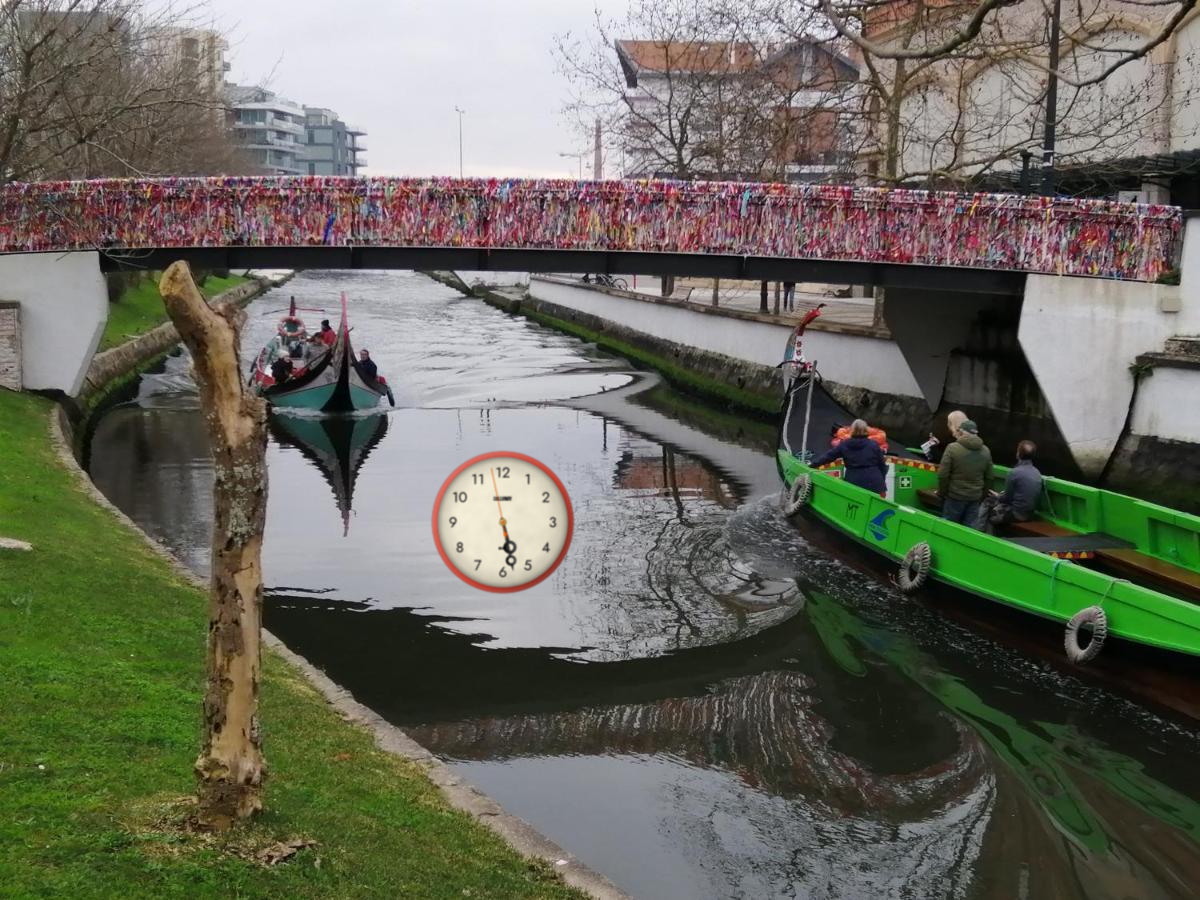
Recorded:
5.27.58
